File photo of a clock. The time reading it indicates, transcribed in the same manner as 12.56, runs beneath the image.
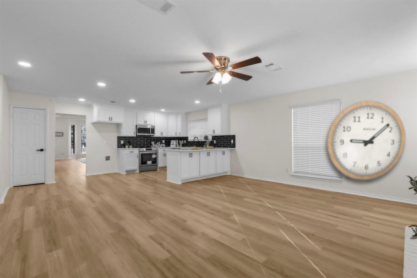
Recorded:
9.08
